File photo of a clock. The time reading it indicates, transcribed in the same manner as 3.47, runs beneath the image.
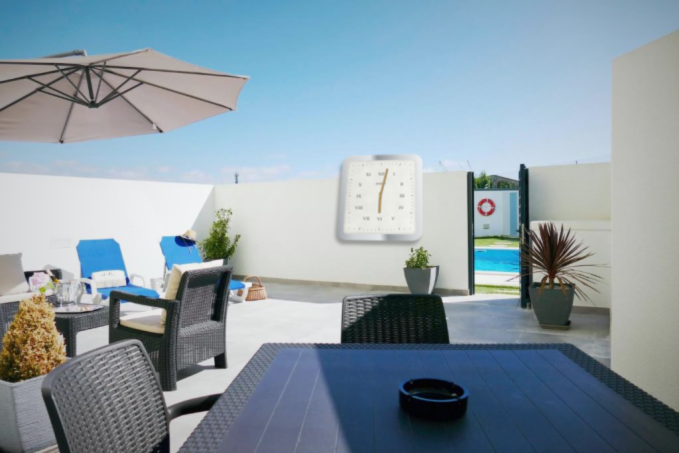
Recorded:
6.02
